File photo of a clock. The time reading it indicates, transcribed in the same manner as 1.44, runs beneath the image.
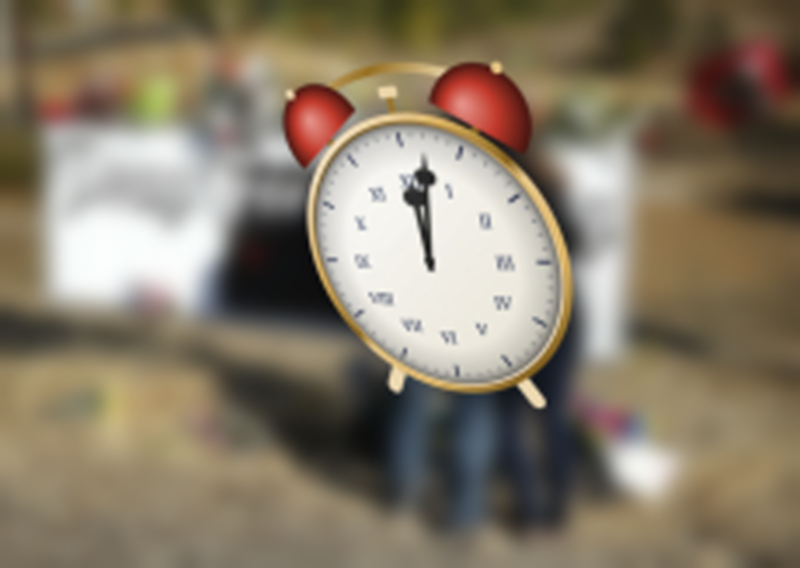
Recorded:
12.02
